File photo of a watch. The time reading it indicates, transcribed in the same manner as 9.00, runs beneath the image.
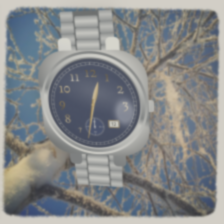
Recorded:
12.32
